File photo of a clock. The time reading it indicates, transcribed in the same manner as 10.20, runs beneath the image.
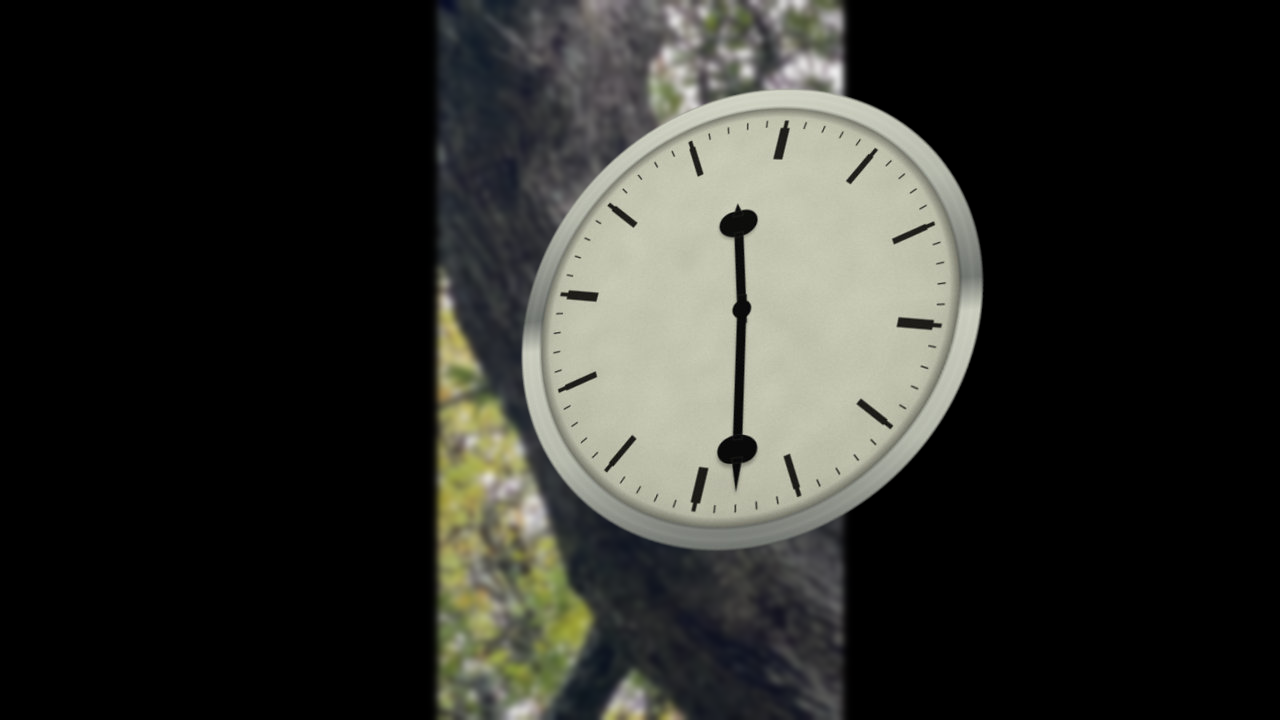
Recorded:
11.28
